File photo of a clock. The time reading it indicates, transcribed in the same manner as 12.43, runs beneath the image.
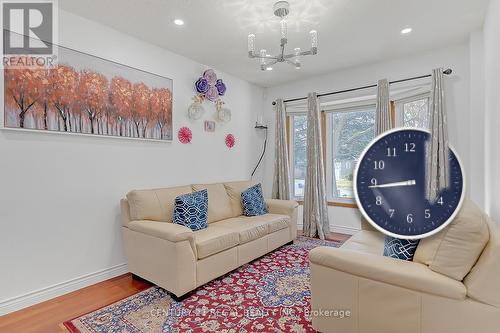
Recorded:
8.44
